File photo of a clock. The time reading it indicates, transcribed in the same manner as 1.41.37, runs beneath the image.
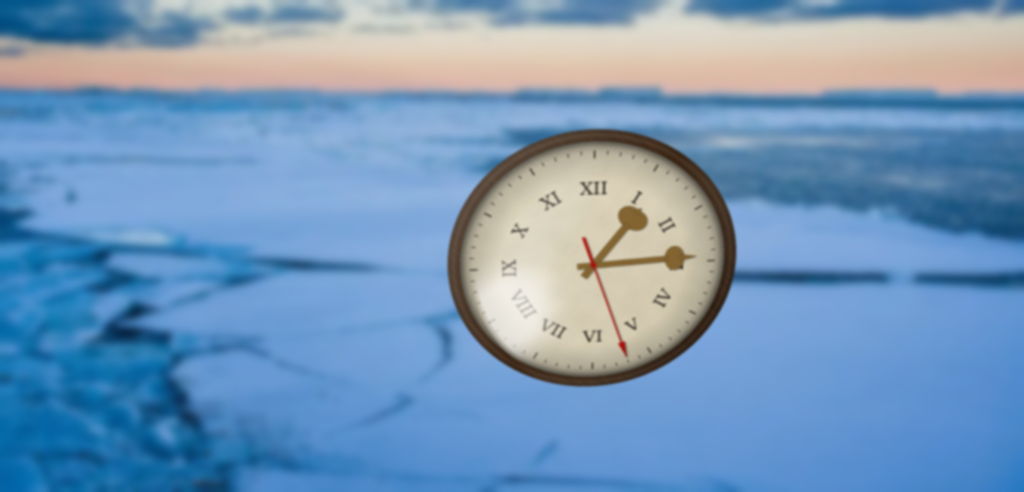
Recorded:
1.14.27
